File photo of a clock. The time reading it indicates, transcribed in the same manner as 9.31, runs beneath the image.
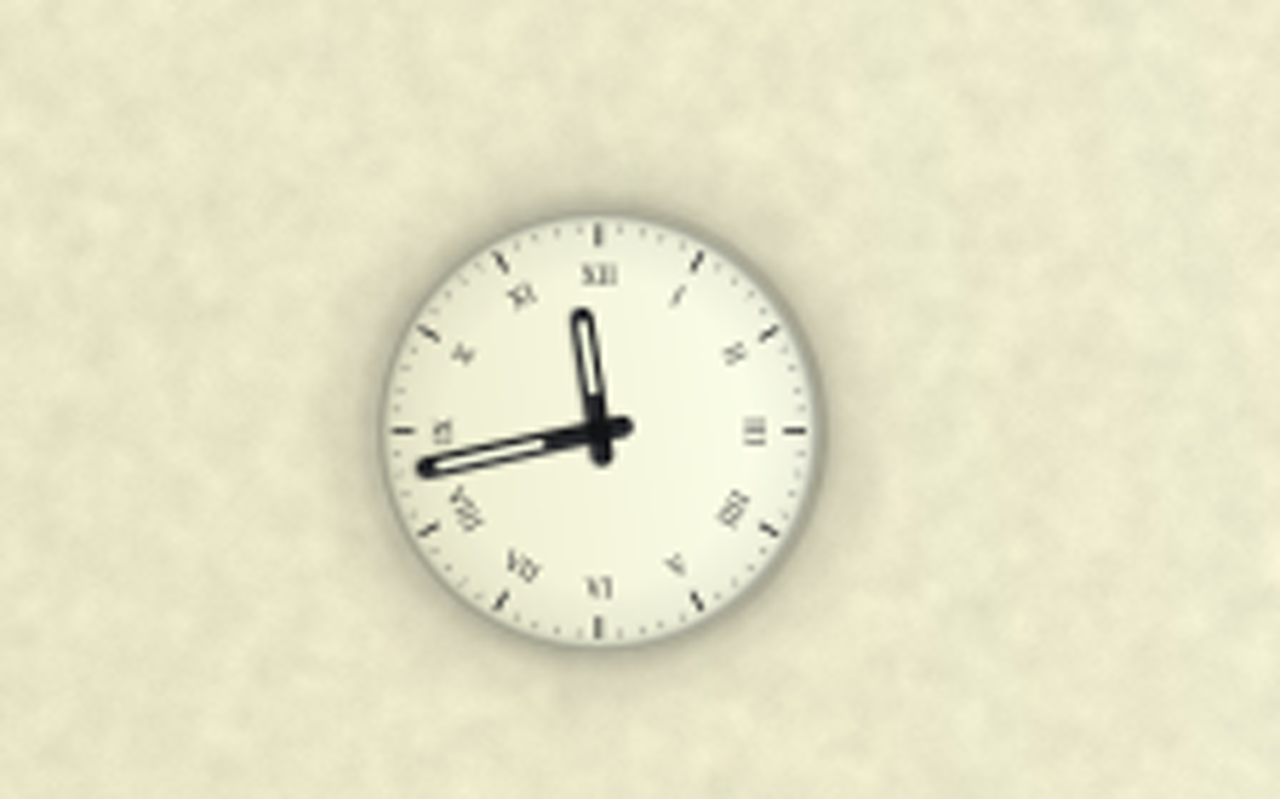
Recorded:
11.43
